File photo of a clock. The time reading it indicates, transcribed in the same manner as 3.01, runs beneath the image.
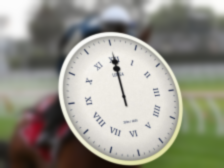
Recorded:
12.00
